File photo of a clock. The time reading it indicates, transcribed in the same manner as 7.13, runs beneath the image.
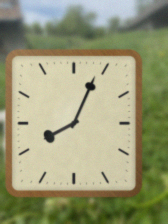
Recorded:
8.04
